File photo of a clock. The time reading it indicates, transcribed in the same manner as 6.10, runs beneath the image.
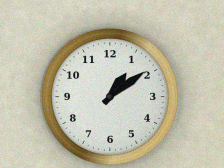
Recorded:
1.09
